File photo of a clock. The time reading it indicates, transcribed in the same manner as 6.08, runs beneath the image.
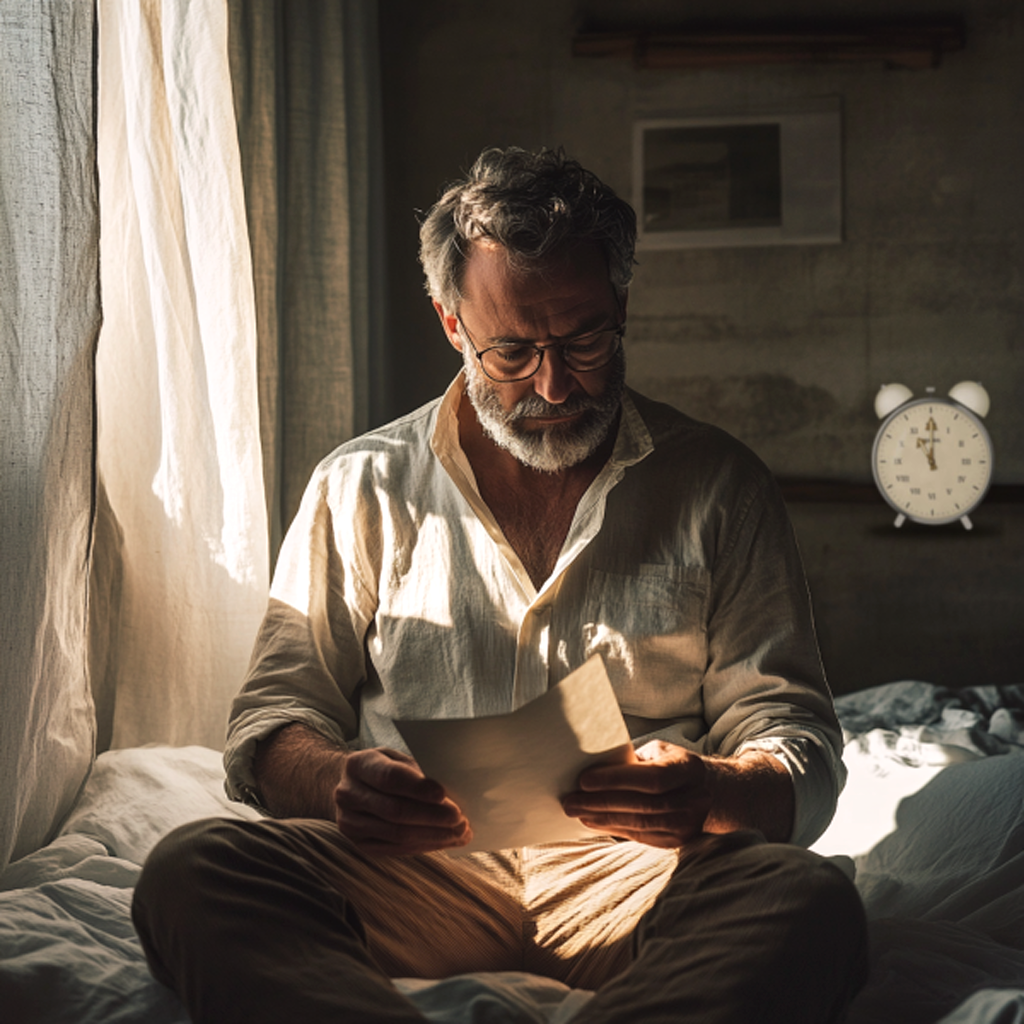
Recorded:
11.00
